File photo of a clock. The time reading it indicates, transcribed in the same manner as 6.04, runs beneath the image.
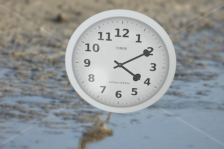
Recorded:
4.10
